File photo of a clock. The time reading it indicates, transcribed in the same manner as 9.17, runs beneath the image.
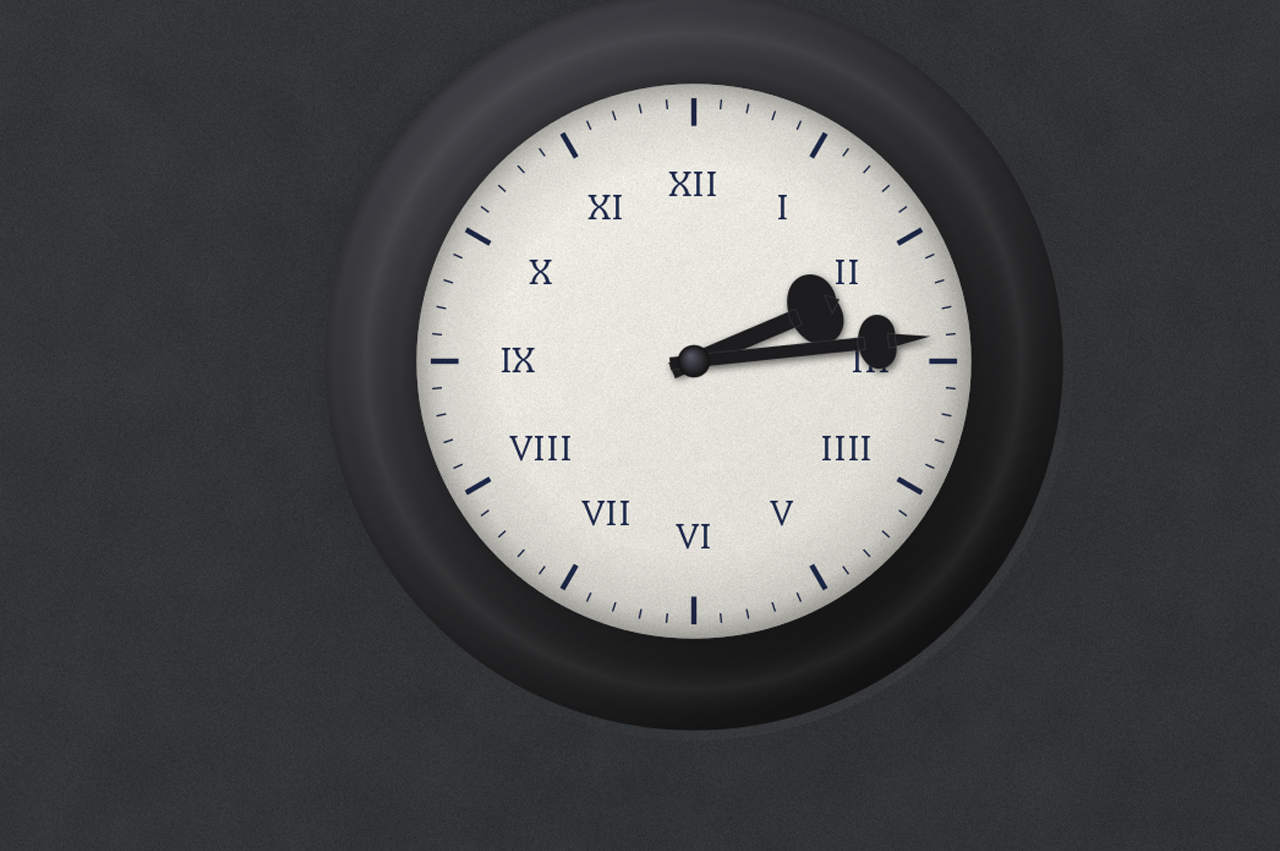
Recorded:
2.14
